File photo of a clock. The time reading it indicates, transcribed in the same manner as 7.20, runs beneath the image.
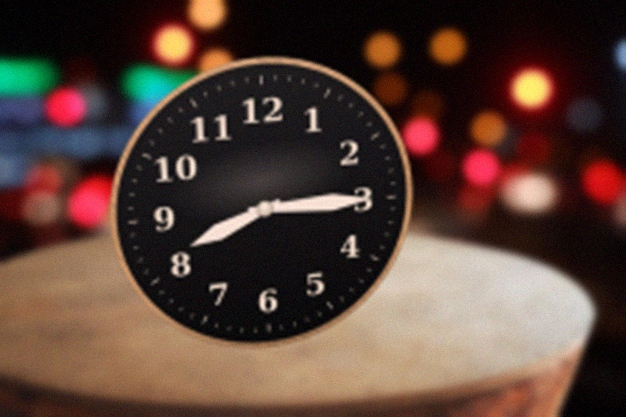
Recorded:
8.15
